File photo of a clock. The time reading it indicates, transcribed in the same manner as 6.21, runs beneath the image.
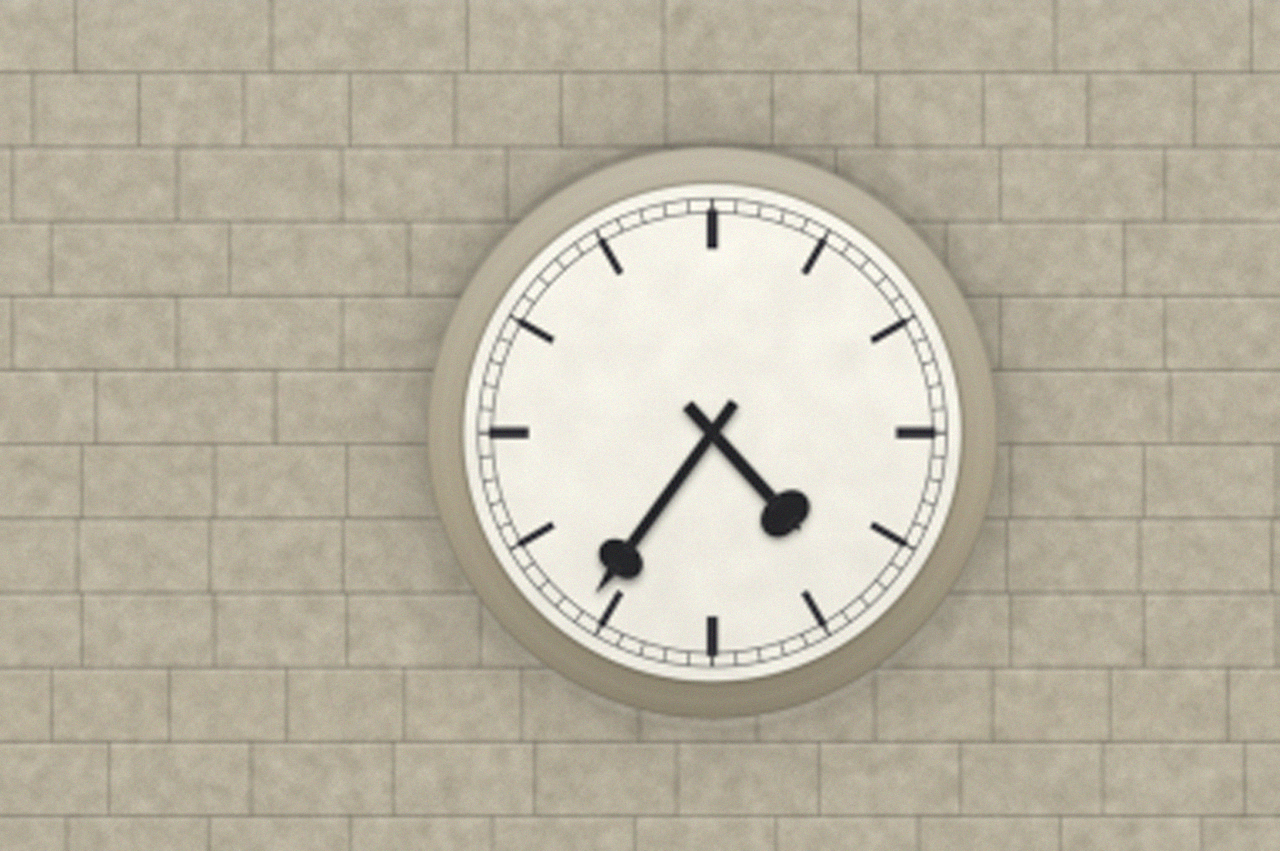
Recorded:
4.36
